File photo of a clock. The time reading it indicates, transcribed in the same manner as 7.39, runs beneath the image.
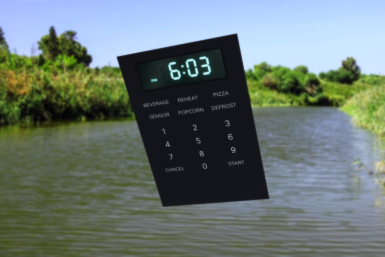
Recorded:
6.03
